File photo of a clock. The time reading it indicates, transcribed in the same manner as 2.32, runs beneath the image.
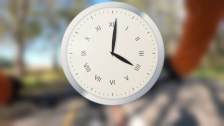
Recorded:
4.01
